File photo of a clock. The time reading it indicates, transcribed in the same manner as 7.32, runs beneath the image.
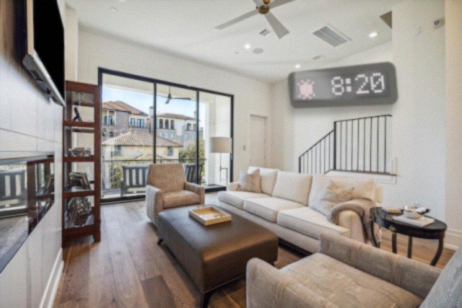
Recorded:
8.20
